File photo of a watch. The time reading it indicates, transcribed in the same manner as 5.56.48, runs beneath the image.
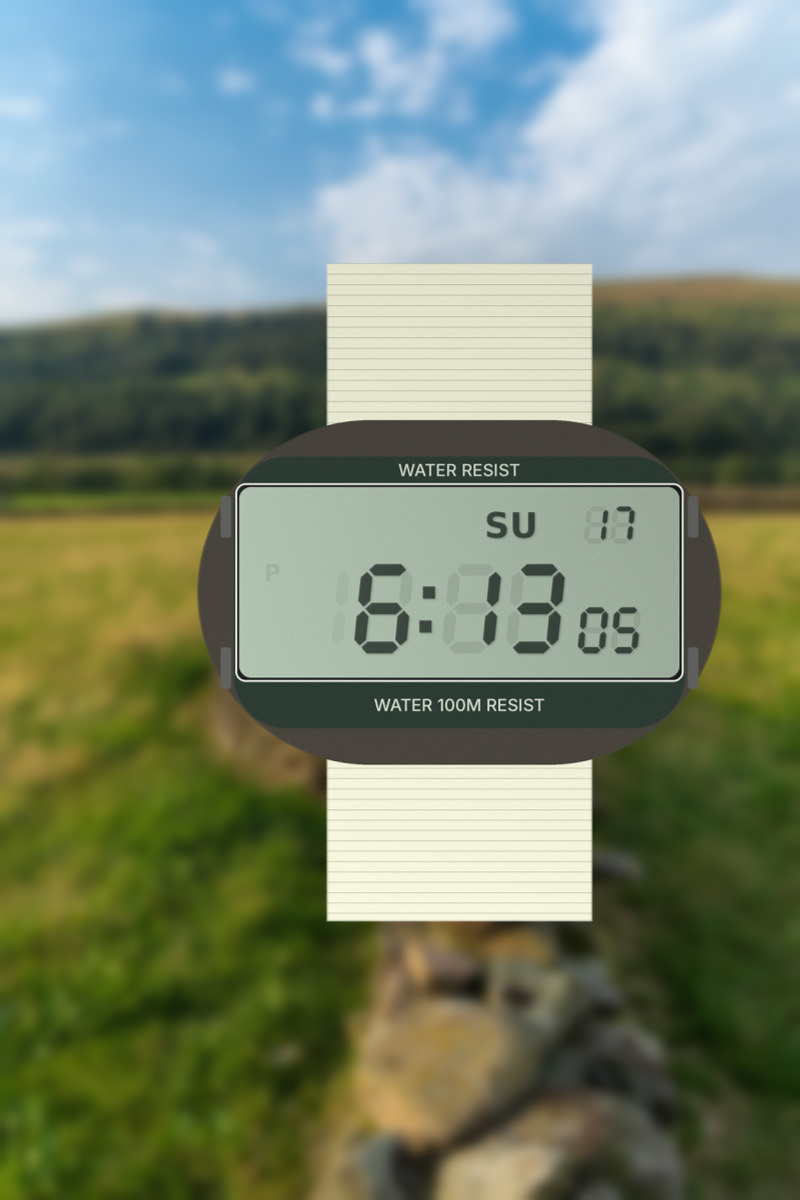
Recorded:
6.13.05
